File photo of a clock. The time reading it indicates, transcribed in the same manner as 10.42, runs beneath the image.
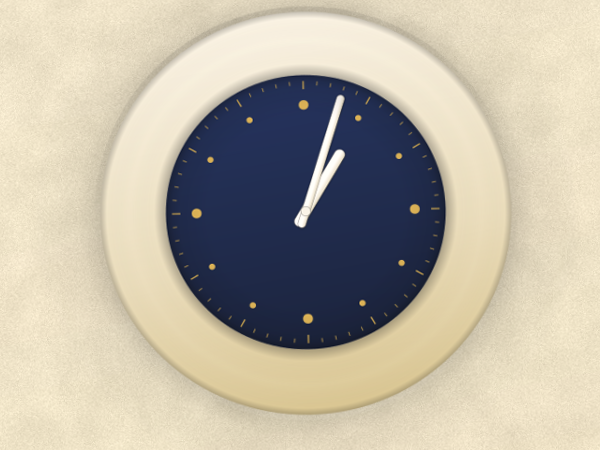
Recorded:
1.03
